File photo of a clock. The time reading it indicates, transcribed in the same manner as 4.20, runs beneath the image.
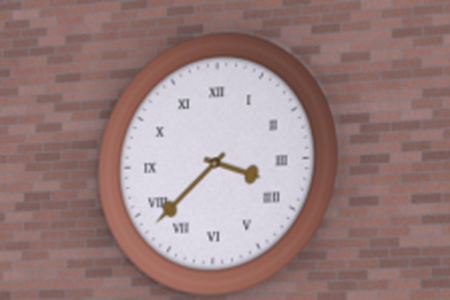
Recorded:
3.38
